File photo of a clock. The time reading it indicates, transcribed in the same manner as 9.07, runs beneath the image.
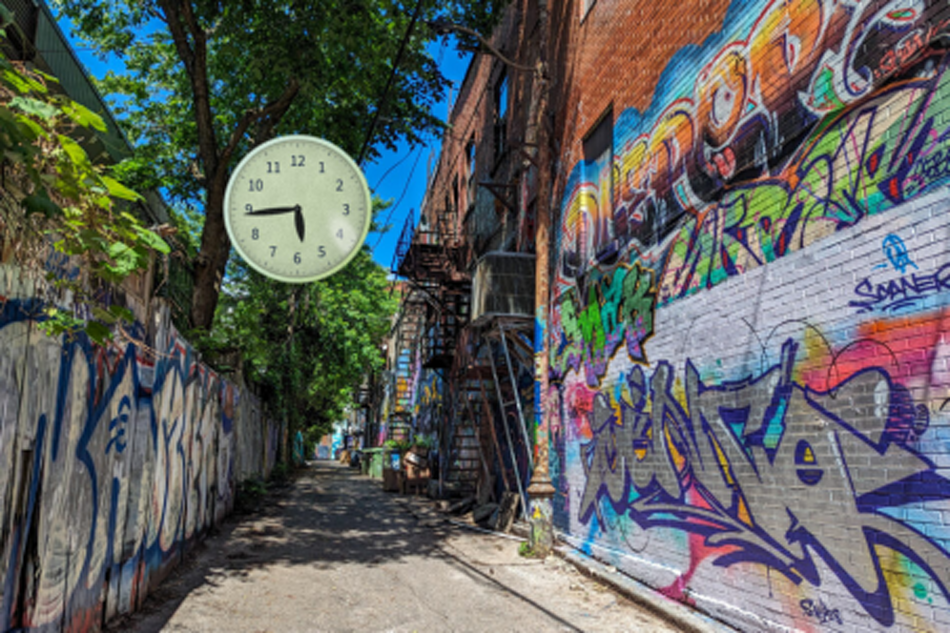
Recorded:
5.44
